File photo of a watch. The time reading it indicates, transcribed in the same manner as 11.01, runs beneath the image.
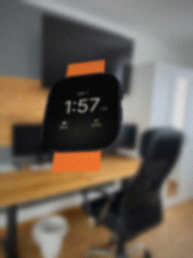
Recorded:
1.57
